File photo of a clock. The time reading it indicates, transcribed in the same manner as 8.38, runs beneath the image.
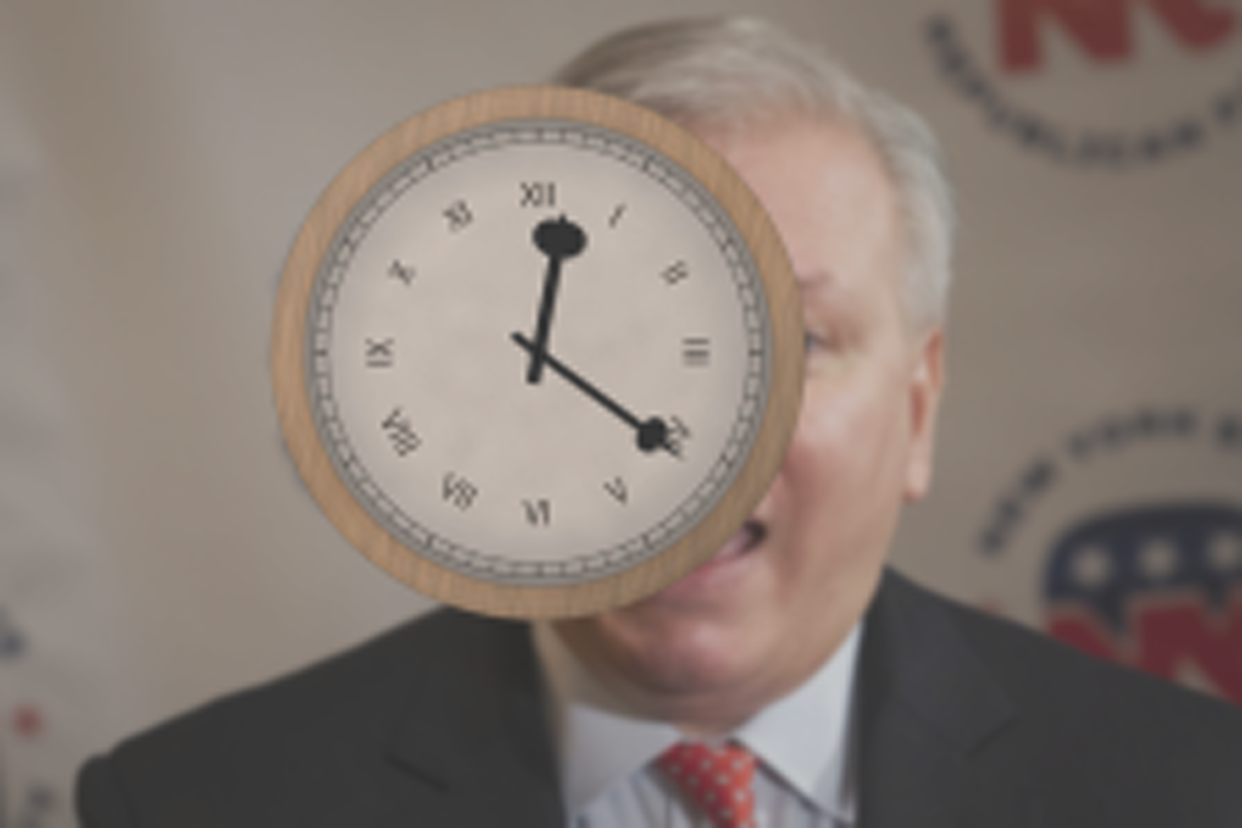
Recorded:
12.21
